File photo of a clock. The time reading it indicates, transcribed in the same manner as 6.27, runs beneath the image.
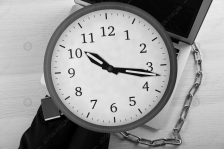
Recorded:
10.17
